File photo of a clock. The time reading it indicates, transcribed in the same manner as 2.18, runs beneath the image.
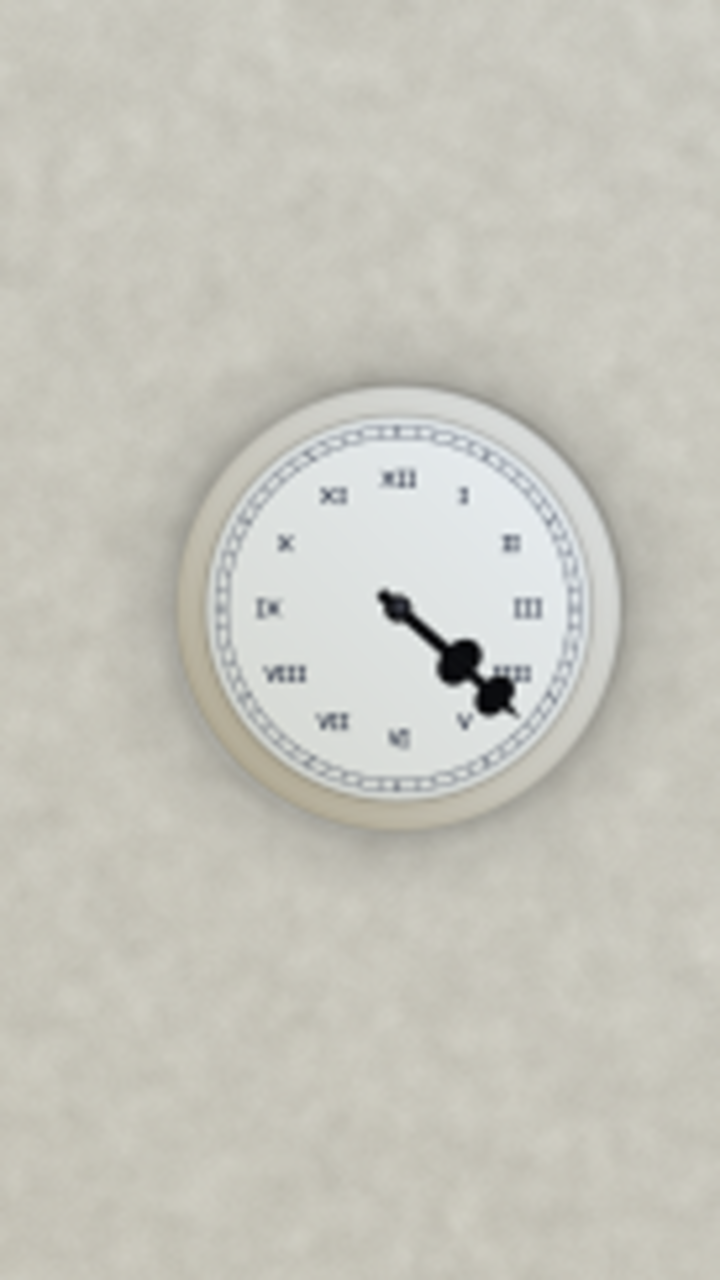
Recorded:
4.22
